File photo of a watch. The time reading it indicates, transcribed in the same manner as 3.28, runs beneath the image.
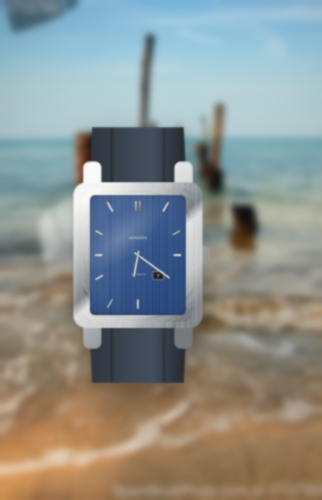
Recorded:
6.21
